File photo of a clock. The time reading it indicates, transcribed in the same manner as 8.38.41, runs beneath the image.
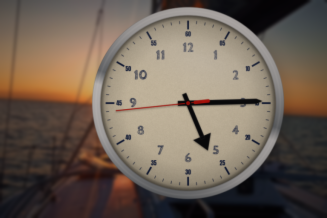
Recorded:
5.14.44
